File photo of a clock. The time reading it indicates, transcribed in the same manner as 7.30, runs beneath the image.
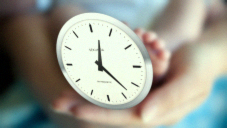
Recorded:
12.23
